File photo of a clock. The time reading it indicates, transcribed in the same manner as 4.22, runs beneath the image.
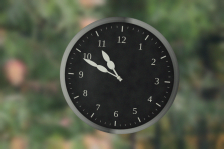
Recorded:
10.49
